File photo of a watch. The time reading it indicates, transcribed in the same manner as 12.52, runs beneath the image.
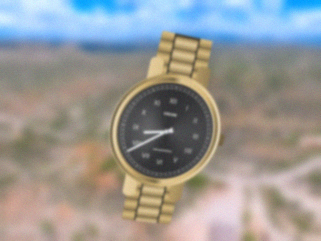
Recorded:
8.39
